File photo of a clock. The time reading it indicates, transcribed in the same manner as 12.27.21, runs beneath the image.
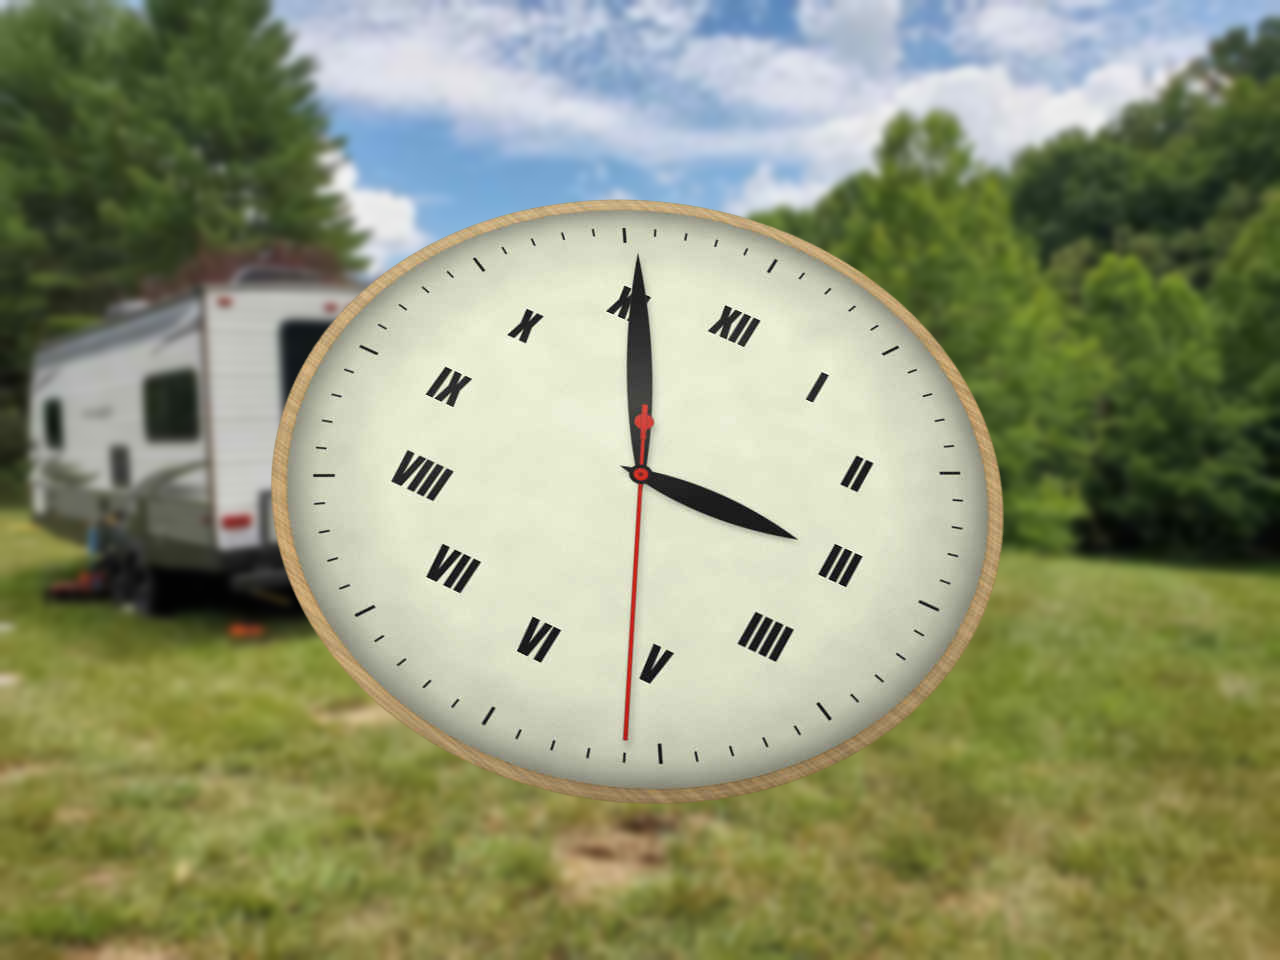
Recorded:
2.55.26
